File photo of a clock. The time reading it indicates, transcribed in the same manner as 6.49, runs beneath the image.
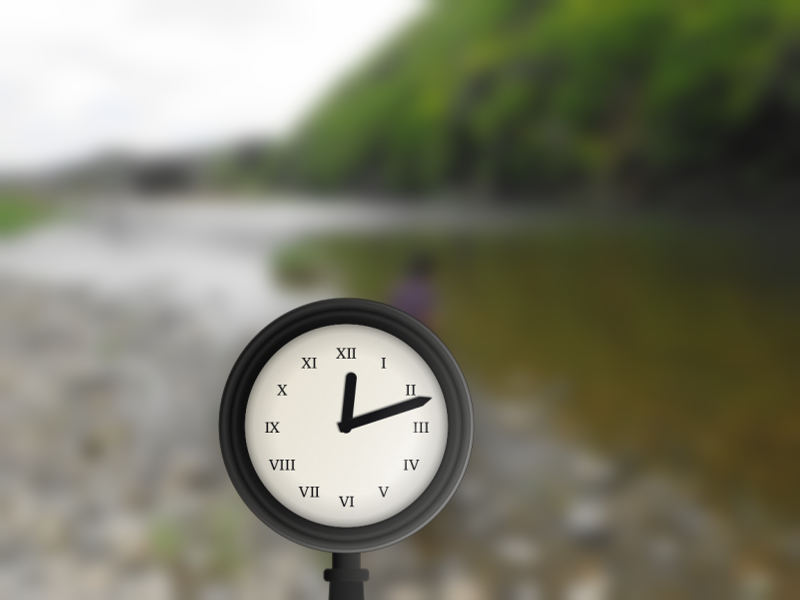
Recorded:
12.12
